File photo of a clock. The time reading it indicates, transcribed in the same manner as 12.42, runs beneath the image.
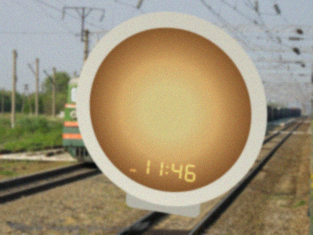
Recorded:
11.46
